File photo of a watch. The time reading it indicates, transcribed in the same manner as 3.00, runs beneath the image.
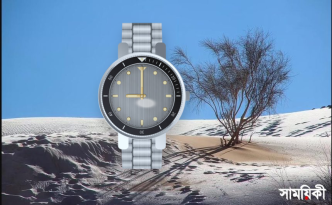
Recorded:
9.00
